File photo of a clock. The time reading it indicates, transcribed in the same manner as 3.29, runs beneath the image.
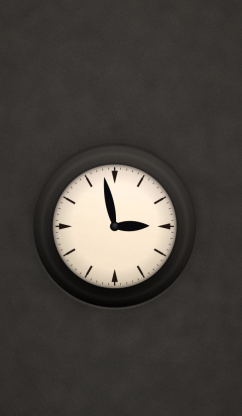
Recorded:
2.58
